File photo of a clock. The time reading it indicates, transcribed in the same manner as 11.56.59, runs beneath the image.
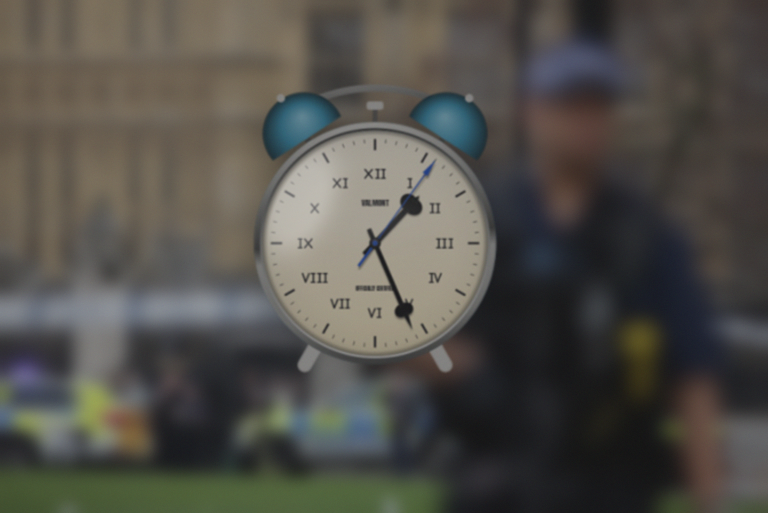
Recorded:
1.26.06
